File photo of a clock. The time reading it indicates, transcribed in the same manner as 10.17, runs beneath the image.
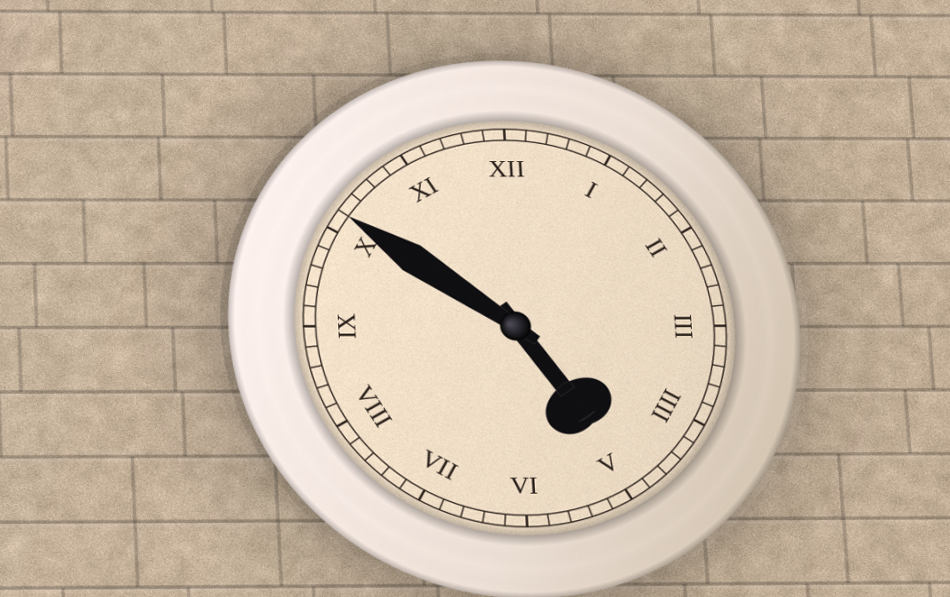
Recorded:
4.51
